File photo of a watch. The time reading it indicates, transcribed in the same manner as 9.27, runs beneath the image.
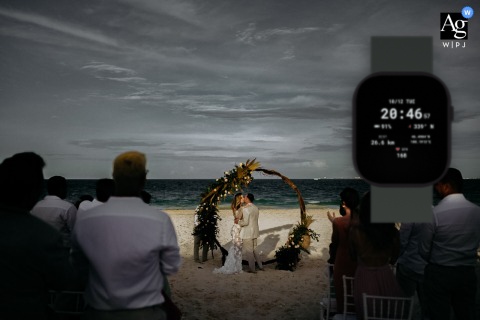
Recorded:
20.46
